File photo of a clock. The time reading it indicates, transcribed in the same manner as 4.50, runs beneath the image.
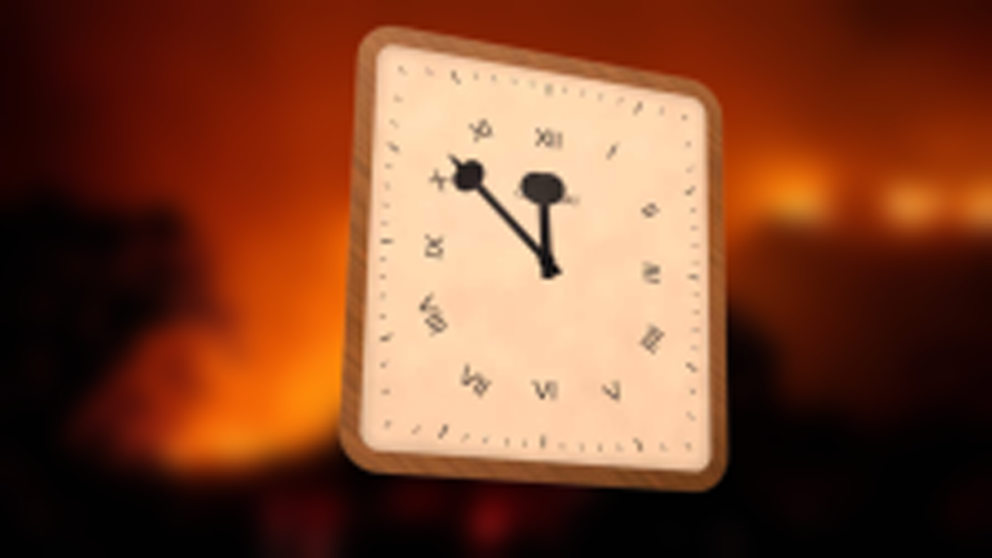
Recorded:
11.52
